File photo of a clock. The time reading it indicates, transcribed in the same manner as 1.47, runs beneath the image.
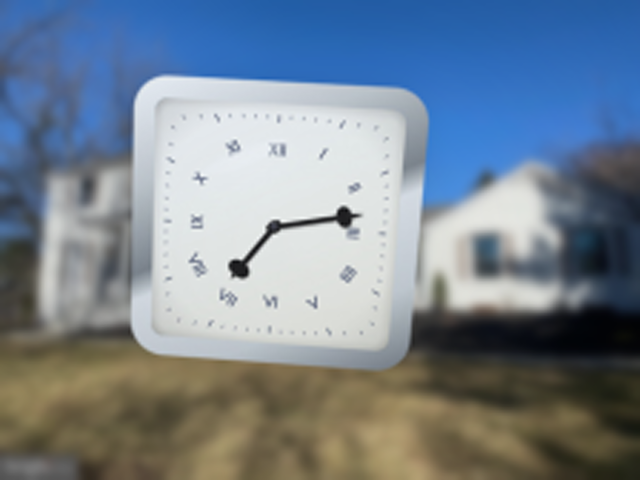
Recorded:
7.13
